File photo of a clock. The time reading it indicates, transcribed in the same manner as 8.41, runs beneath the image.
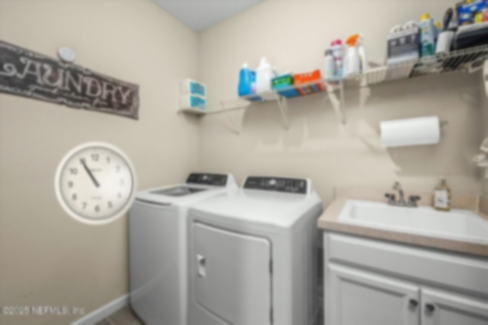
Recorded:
10.55
